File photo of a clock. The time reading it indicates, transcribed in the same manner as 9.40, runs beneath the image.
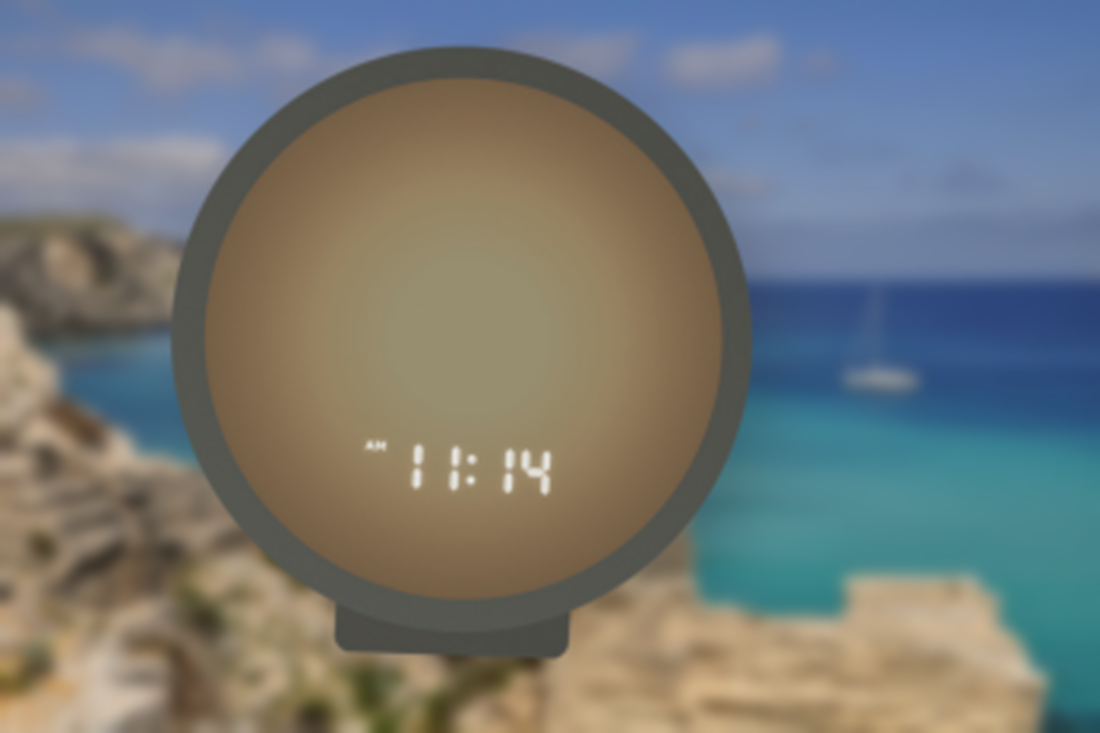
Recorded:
11.14
